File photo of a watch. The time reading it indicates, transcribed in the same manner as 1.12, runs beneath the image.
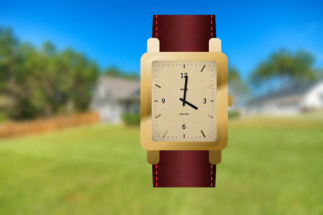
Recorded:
4.01
